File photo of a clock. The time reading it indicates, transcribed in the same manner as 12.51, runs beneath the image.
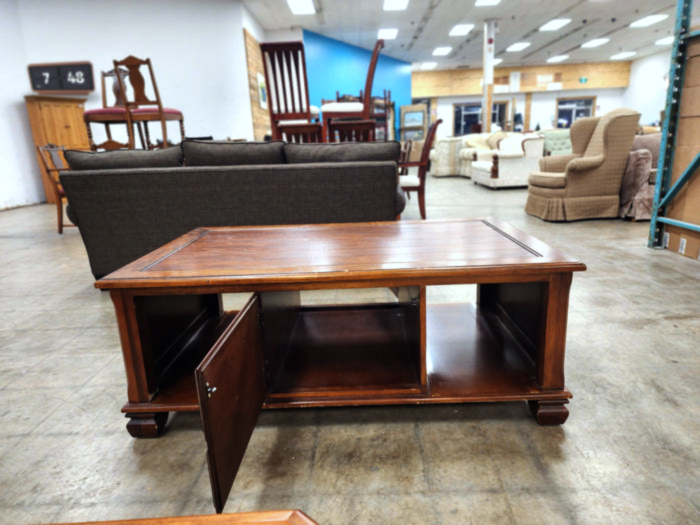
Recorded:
7.48
